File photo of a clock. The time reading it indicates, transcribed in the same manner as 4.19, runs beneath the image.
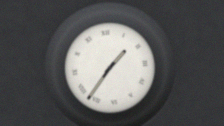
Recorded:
1.37
